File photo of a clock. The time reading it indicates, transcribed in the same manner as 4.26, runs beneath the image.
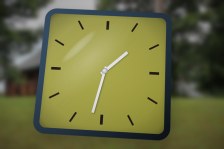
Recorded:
1.32
